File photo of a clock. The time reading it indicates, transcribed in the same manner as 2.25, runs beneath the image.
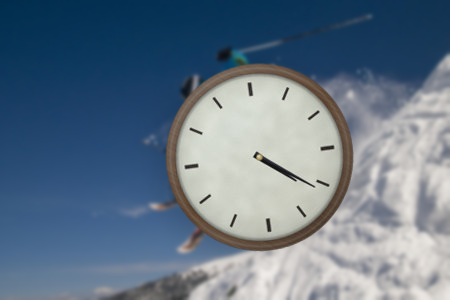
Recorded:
4.21
